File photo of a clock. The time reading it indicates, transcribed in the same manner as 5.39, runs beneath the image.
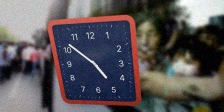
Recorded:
4.52
